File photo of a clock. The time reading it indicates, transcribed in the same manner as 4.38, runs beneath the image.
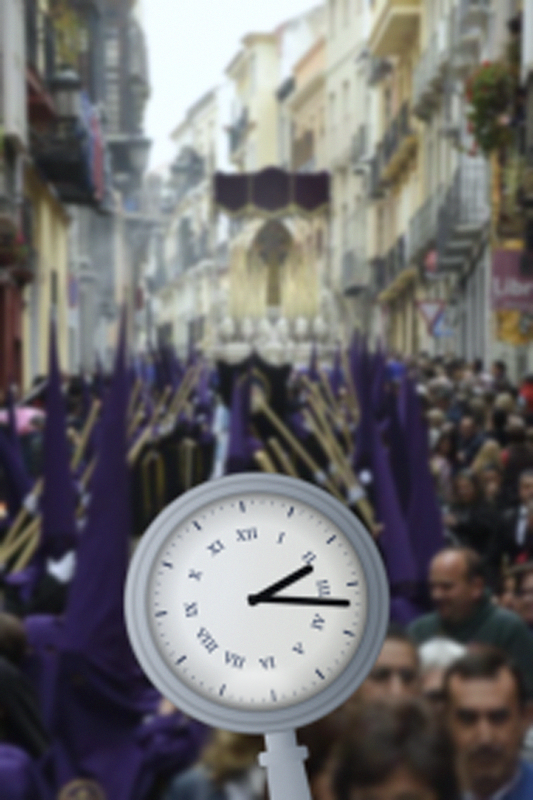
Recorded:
2.17
